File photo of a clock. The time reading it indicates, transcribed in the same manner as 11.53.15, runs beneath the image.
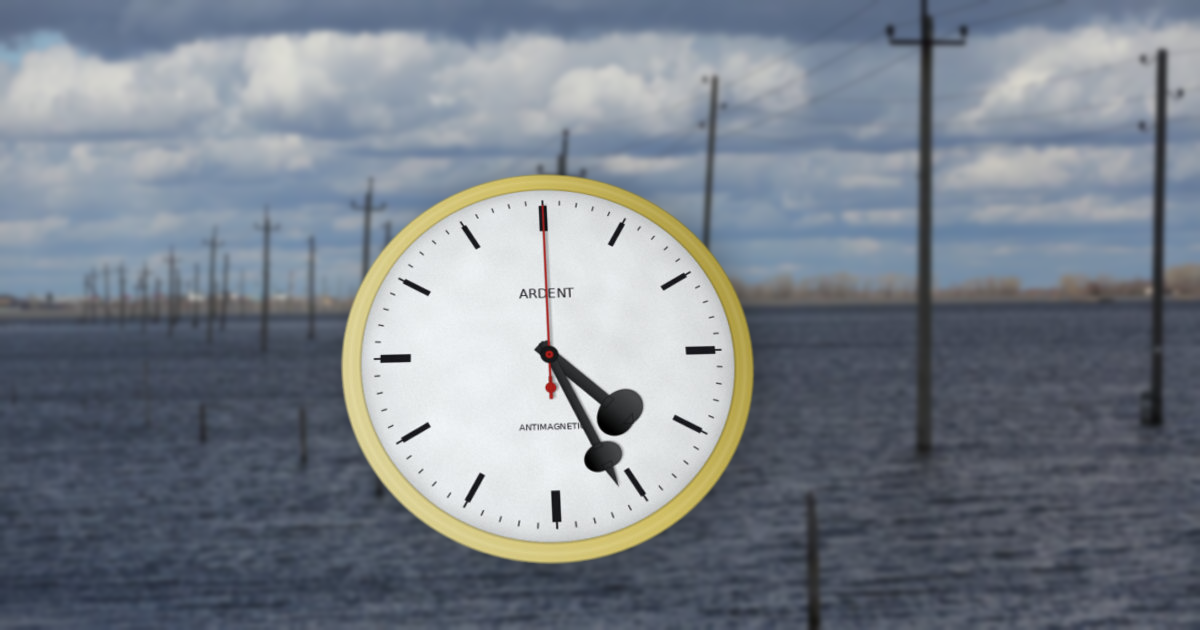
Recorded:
4.26.00
